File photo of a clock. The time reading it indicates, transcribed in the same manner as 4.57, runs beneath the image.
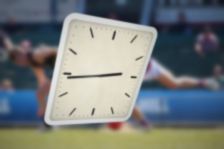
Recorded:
2.44
